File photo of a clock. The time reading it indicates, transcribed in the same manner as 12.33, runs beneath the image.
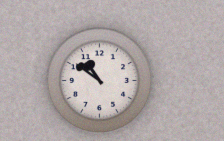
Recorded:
10.51
